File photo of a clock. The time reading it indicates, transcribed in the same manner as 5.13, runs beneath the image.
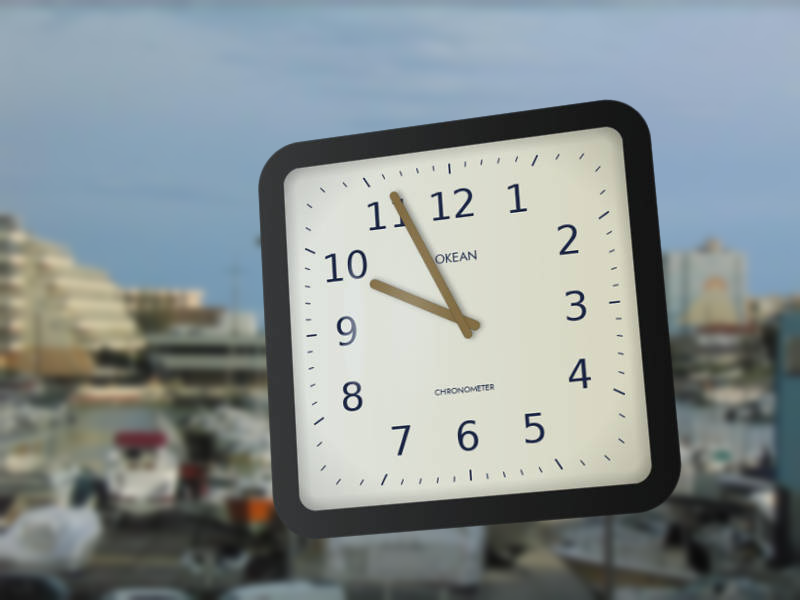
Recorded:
9.56
